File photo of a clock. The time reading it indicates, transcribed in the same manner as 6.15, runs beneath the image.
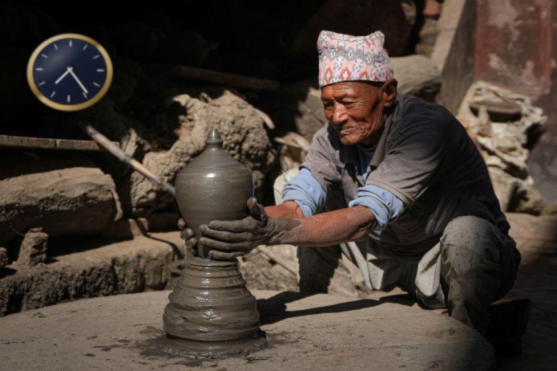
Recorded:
7.24
